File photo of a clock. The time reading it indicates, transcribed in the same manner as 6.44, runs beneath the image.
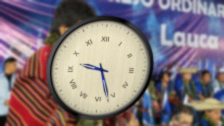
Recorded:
9.27
